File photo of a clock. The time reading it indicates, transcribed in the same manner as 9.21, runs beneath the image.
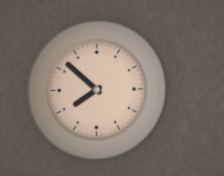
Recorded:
7.52
